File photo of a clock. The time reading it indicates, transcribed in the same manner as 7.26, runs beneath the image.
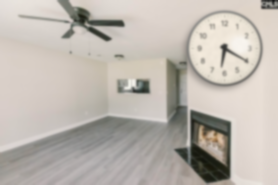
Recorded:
6.20
